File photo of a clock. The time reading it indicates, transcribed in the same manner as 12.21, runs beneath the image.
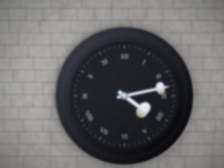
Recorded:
4.13
